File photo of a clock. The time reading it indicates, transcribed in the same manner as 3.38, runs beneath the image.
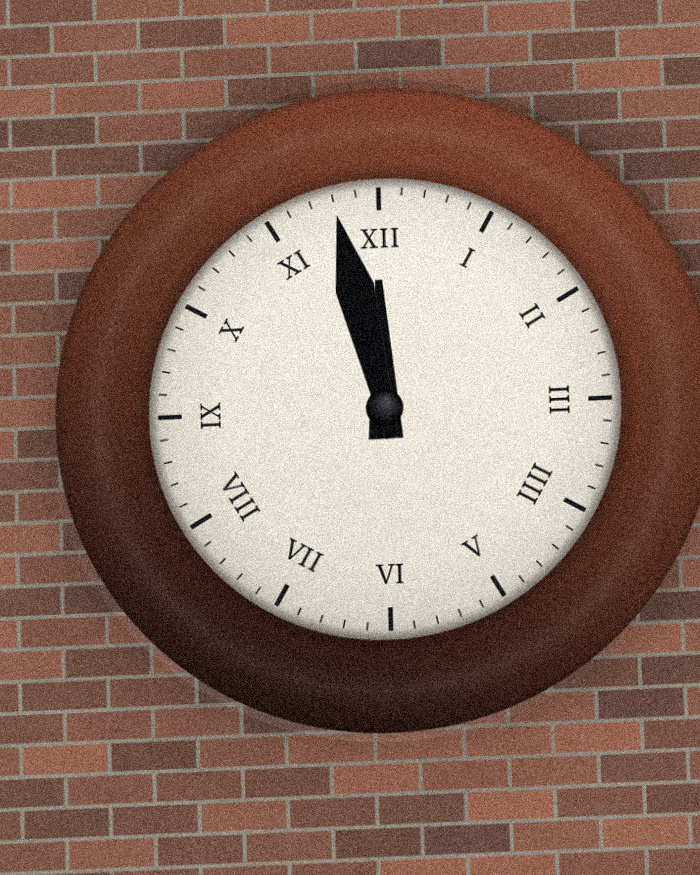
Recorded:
11.58
